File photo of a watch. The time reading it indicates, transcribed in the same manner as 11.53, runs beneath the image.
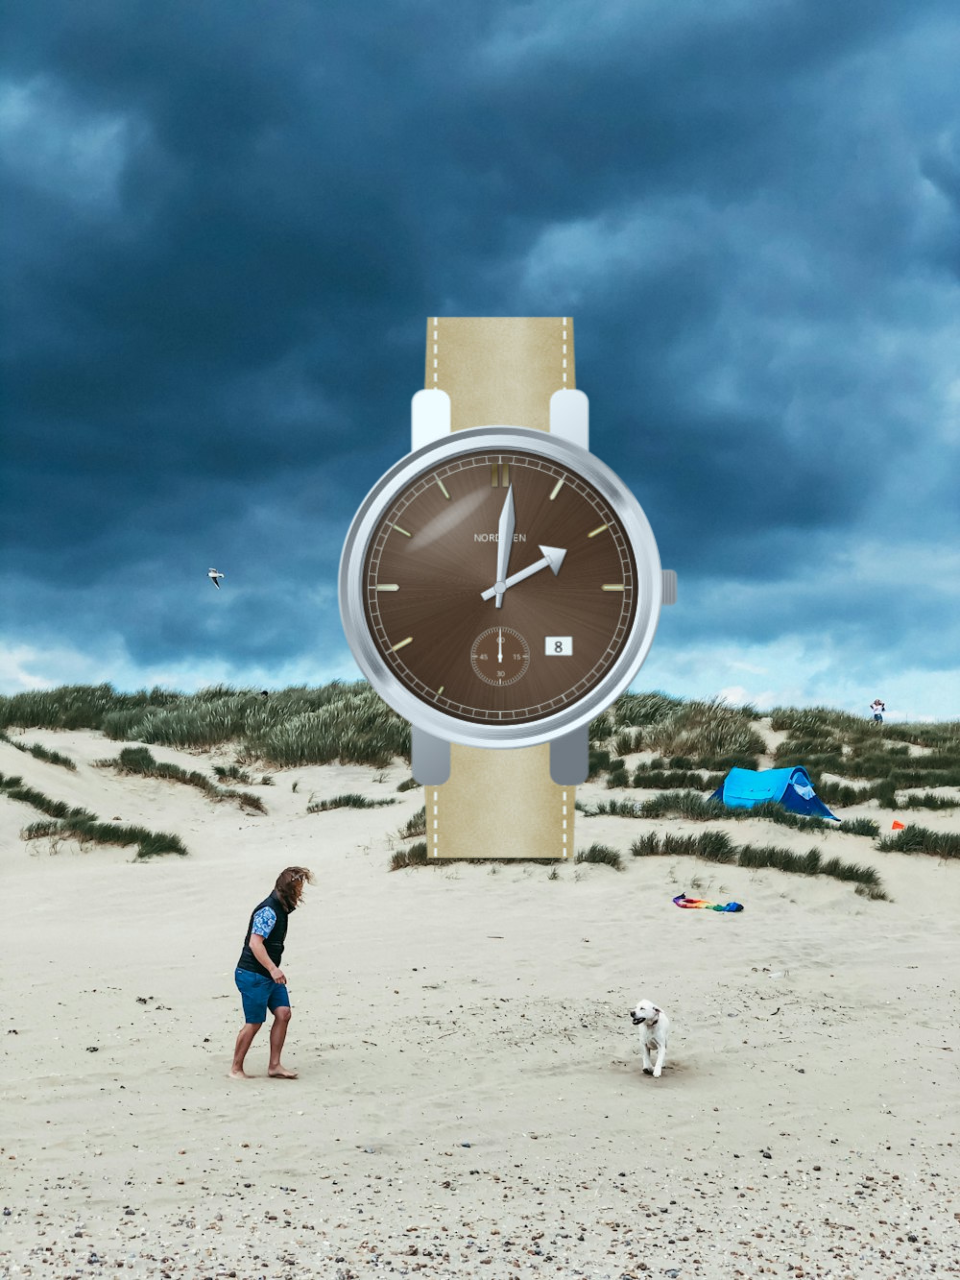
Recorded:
2.01
